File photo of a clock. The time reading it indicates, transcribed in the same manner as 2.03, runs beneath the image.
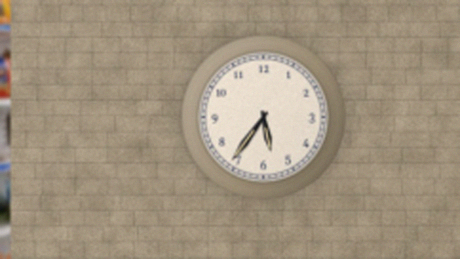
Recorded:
5.36
